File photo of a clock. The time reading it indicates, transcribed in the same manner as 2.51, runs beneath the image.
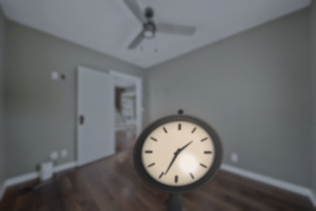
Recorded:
1.34
